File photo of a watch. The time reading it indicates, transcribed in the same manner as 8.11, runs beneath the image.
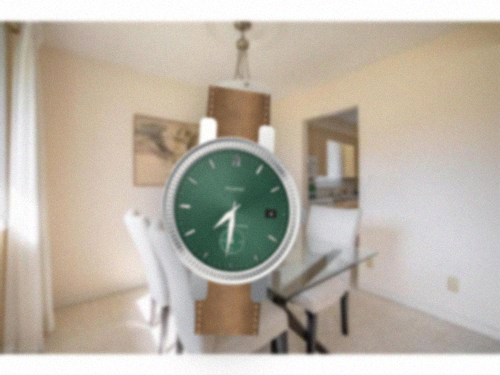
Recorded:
7.31
